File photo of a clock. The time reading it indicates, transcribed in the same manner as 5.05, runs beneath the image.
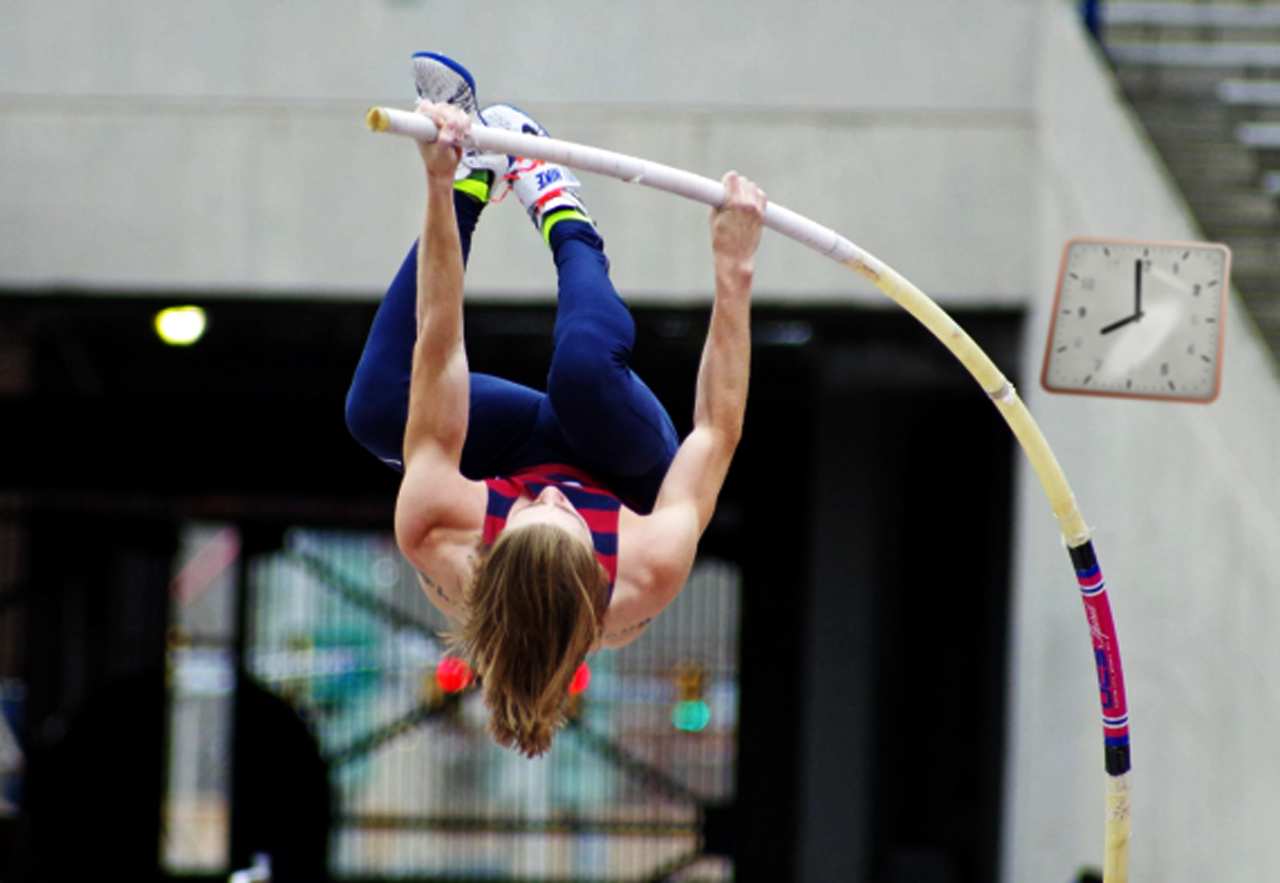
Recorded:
7.59
